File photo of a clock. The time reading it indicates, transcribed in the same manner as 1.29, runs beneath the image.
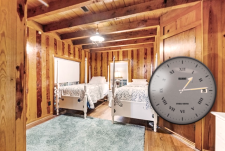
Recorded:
1.14
